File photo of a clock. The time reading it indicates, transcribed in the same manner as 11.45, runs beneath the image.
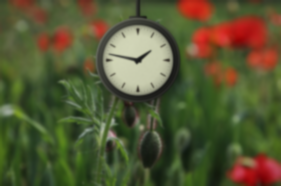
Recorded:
1.47
